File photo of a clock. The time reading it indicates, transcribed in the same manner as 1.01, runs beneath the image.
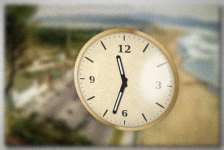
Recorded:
11.33
